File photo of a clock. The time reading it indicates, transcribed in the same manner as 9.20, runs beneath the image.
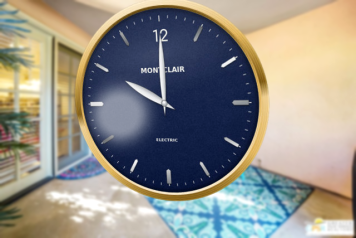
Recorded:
10.00
